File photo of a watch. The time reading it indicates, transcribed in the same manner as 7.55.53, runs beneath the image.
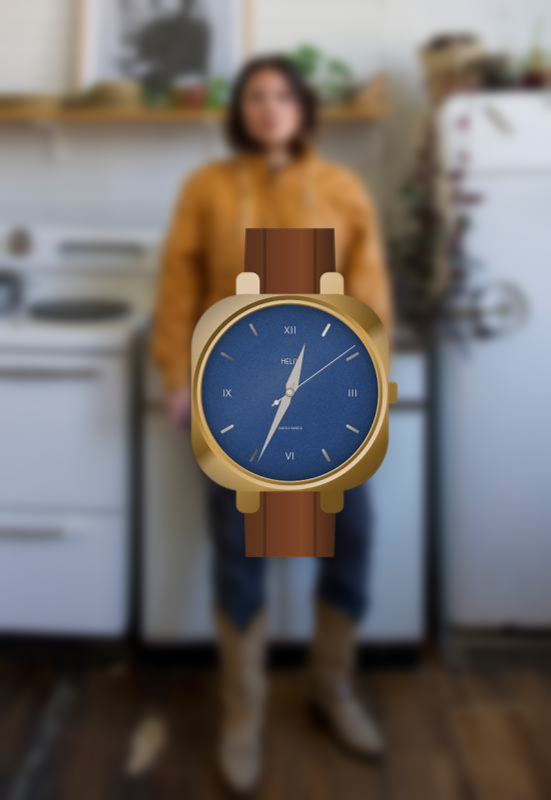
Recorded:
12.34.09
